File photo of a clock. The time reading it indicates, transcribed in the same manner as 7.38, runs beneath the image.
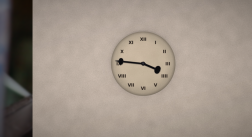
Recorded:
3.46
